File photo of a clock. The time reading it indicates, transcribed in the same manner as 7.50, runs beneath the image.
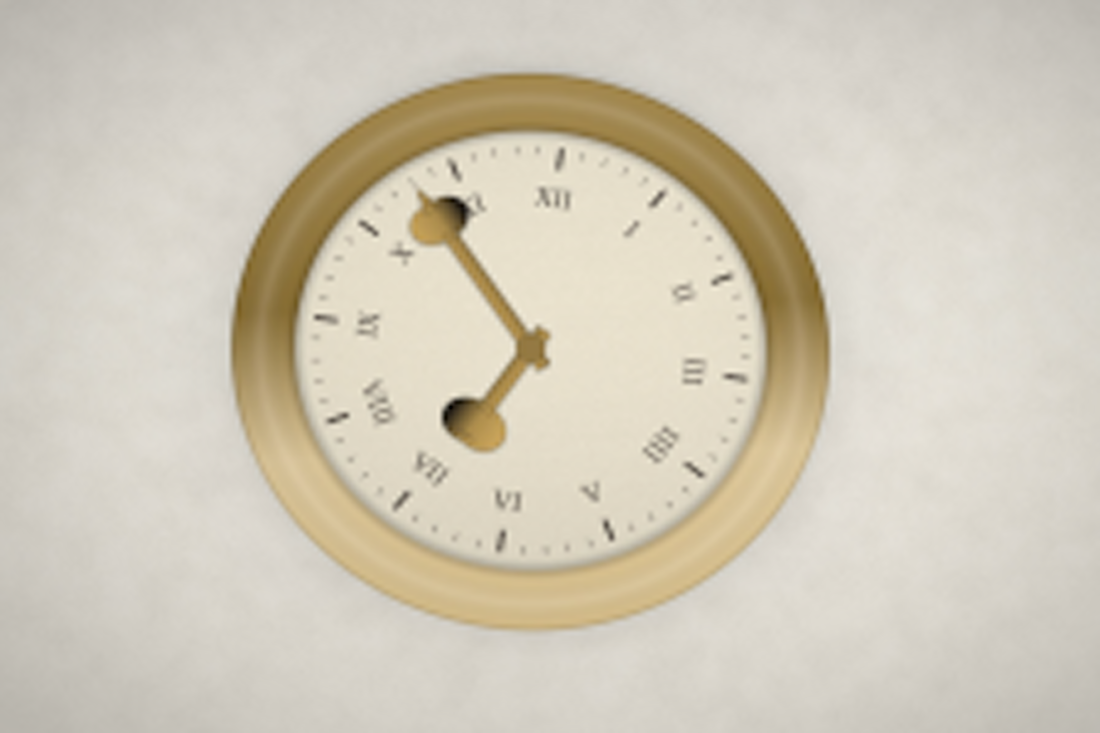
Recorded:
6.53
